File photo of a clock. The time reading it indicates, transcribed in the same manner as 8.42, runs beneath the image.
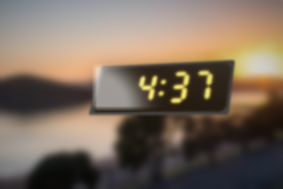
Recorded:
4.37
